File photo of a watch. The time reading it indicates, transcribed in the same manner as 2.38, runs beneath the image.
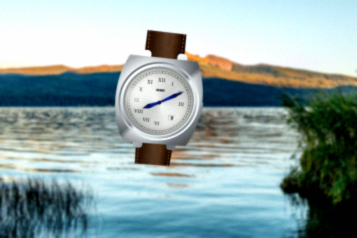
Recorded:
8.10
